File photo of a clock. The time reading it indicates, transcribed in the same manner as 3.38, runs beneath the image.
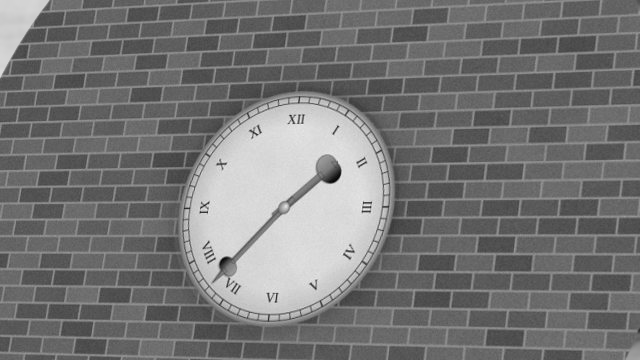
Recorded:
1.37
